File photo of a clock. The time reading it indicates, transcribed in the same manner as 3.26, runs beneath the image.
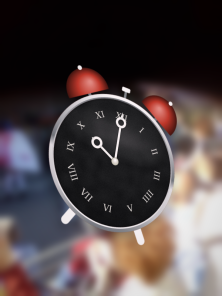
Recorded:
10.00
